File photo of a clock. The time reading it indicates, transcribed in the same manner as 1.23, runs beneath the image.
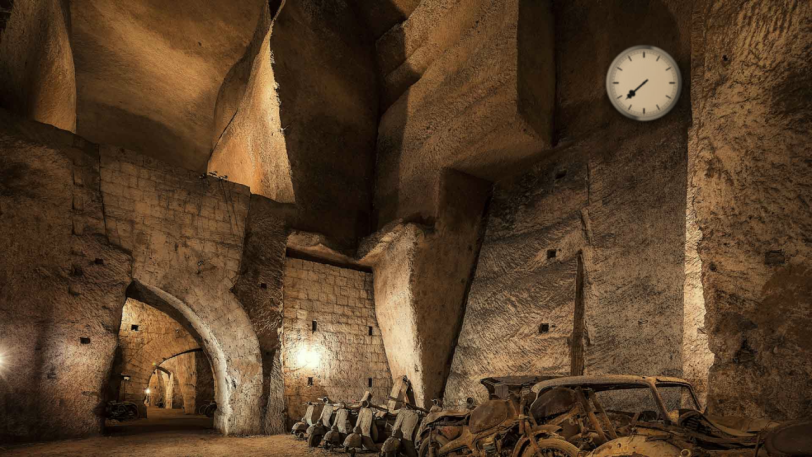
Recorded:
7.38
